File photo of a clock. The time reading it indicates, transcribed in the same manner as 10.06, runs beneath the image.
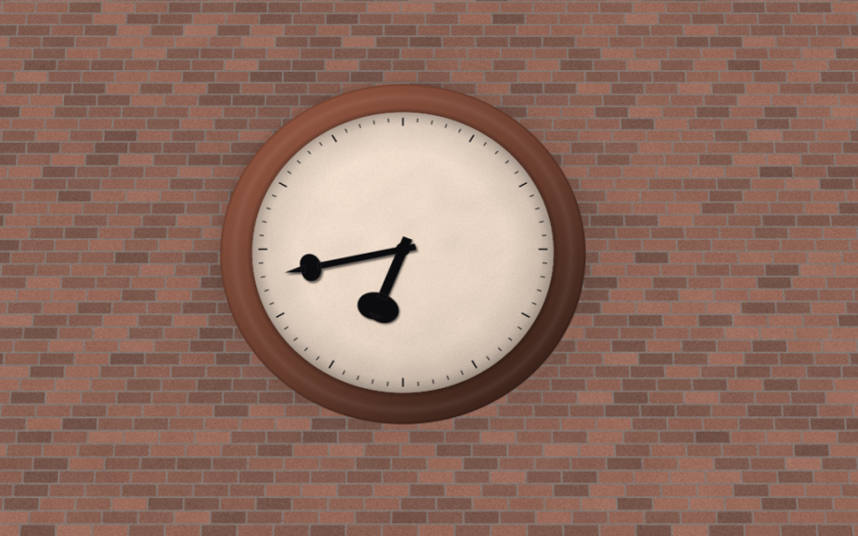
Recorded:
6.43
